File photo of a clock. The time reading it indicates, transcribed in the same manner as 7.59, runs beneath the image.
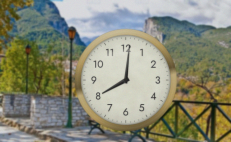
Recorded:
8.01
